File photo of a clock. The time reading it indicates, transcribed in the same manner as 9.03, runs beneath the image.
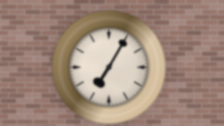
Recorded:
7.05
